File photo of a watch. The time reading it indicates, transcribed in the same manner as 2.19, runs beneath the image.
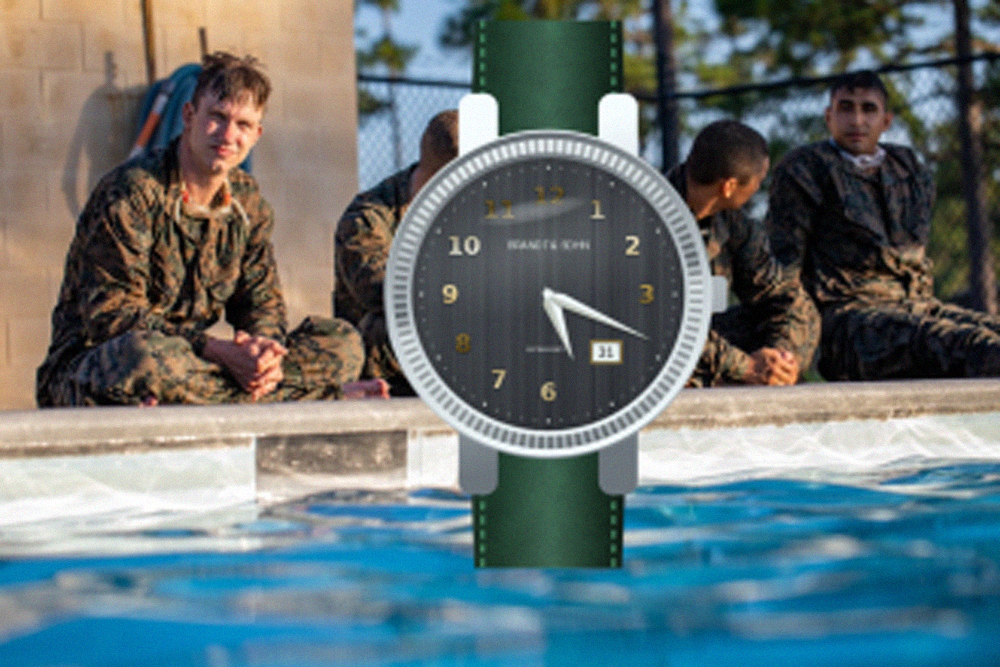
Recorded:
5.19
